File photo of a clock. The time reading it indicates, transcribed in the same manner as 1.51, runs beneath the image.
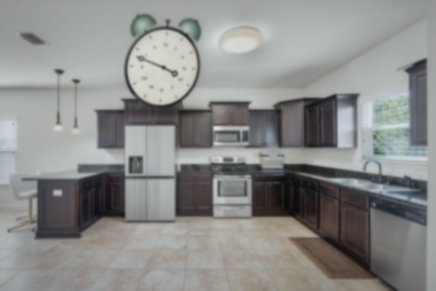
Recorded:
3.48
